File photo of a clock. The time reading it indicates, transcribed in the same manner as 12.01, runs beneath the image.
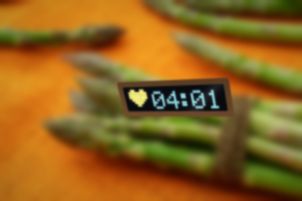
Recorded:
4.01
